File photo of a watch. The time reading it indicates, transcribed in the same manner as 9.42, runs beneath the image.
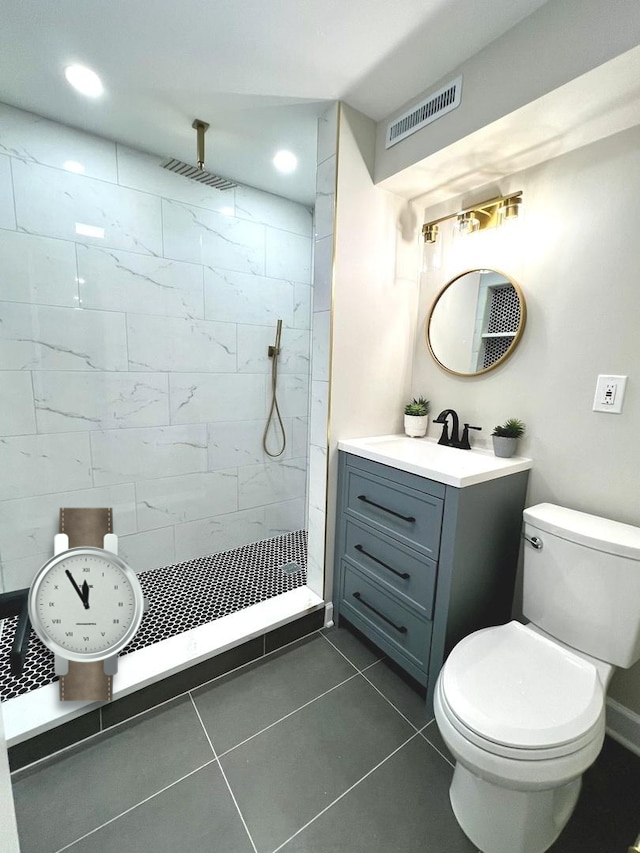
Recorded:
11.55
